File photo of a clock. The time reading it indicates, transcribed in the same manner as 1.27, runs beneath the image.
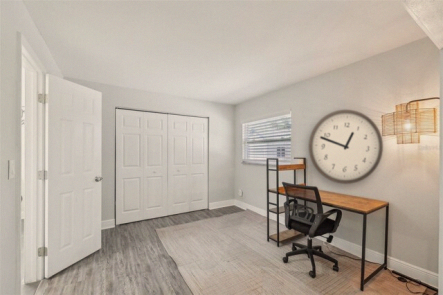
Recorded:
12.48
